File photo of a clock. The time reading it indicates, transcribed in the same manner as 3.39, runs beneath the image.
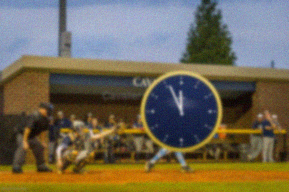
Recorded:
11.56
